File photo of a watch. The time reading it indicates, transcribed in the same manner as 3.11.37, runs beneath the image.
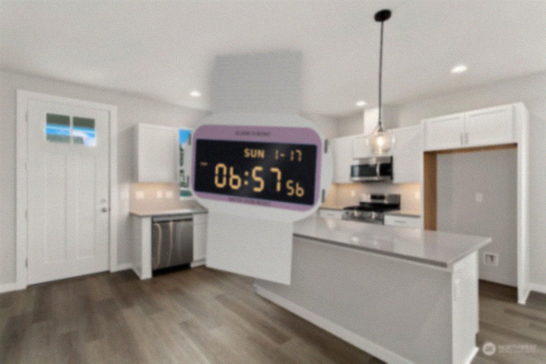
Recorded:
6.57.56
